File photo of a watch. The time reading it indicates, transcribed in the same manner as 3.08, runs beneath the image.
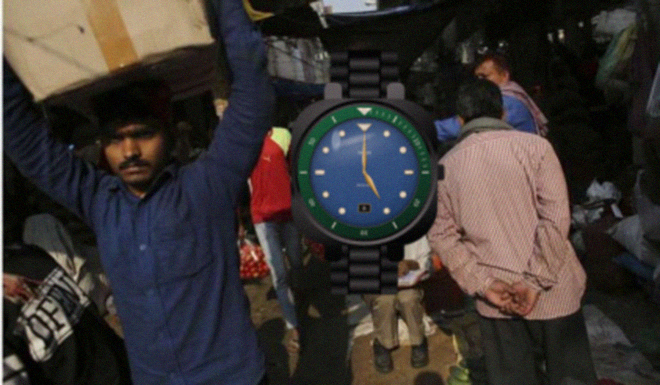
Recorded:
5.00
